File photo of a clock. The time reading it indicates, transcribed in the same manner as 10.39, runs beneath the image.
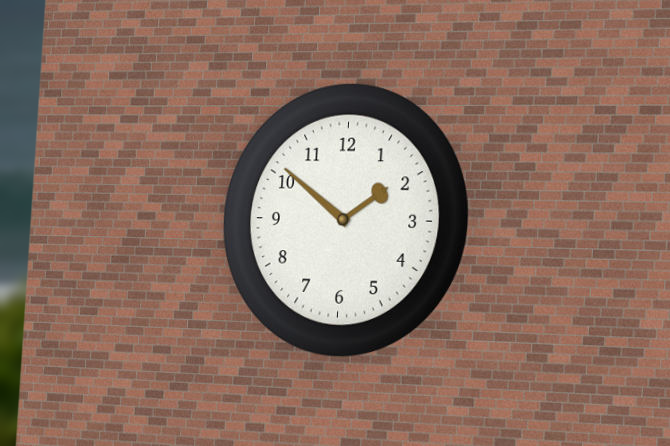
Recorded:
1.51
